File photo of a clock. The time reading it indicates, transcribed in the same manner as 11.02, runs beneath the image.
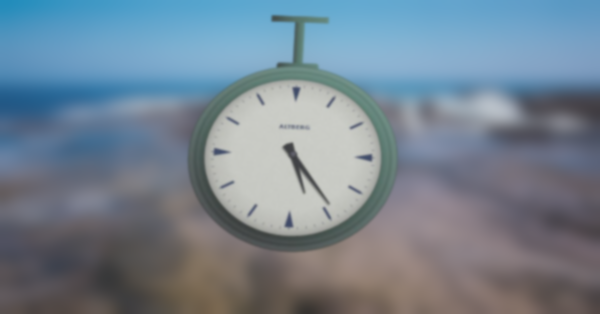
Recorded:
5.24
